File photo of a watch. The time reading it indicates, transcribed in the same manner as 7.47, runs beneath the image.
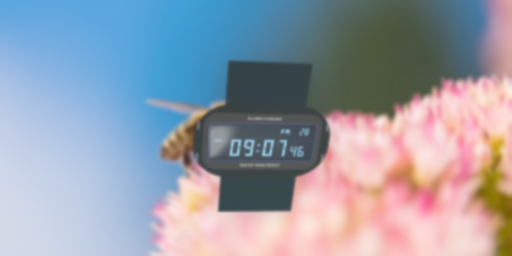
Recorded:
9.07
